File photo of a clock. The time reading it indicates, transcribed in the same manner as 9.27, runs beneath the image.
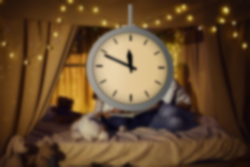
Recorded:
11.49
